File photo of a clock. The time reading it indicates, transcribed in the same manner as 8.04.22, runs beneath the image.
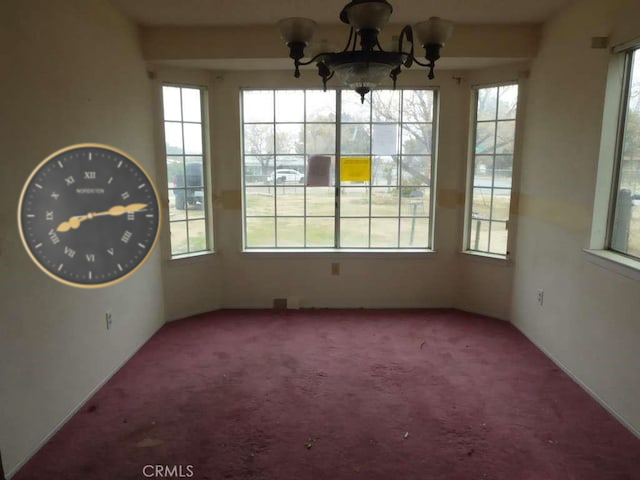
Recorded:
8.13.14
